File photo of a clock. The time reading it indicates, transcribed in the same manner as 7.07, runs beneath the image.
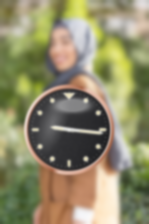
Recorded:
9.16
